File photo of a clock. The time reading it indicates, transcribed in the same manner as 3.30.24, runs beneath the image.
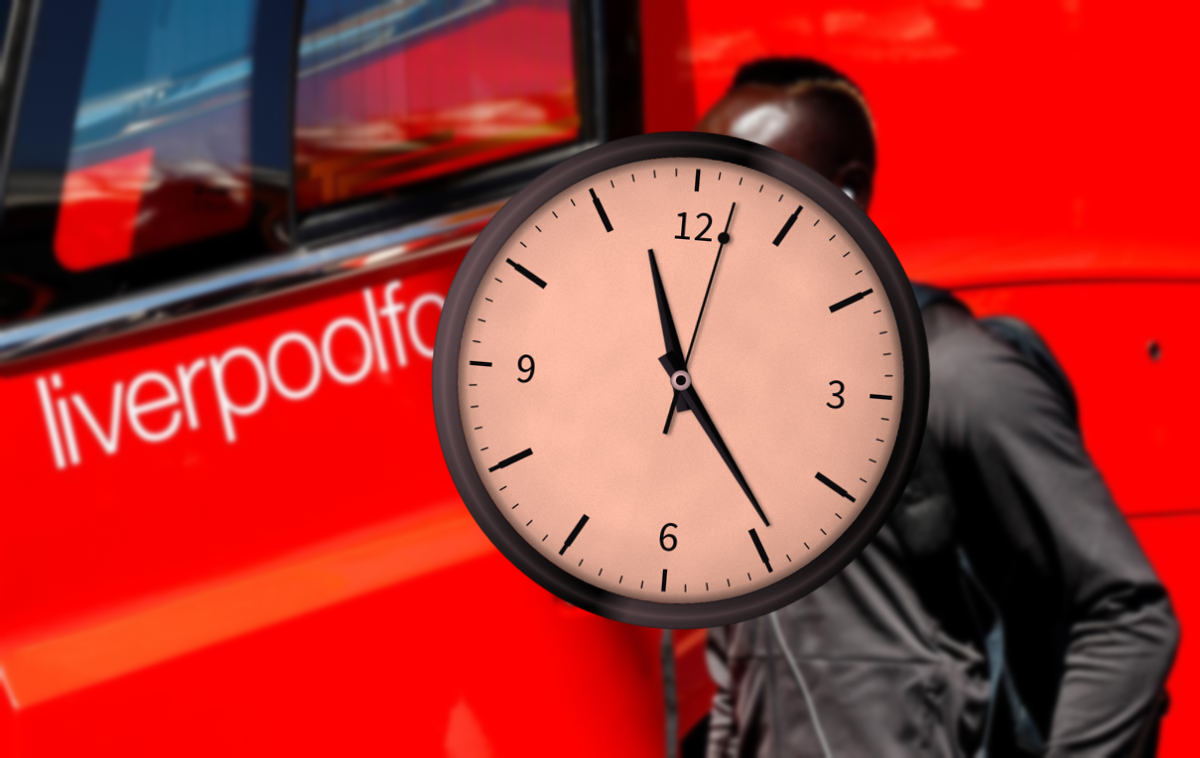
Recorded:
11.24.02
